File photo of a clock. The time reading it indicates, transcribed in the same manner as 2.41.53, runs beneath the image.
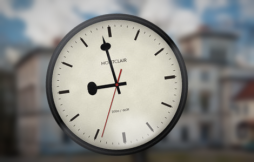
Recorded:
8.58.34
